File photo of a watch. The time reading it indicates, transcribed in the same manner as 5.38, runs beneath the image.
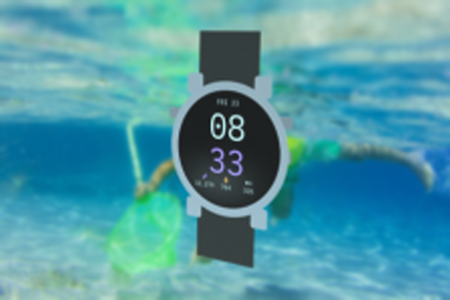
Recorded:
8.33
